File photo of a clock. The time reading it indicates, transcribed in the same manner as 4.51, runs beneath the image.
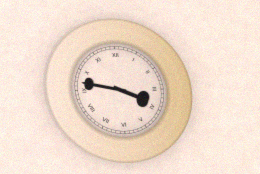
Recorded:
3.47
